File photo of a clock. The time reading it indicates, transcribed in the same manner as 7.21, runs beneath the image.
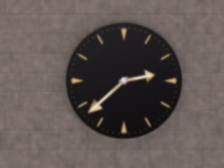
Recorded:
2.38
